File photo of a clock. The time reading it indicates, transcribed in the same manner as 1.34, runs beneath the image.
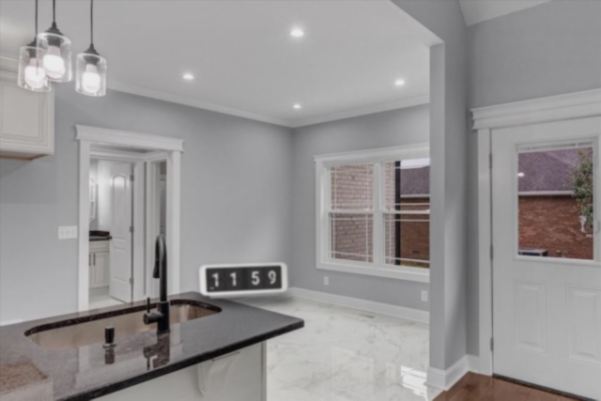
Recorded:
11.59
